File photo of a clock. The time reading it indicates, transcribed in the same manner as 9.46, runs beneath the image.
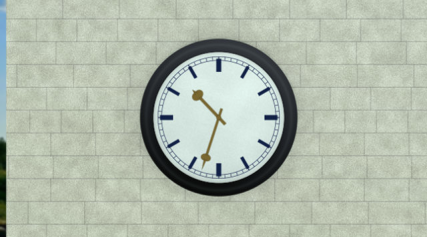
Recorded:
10.33
